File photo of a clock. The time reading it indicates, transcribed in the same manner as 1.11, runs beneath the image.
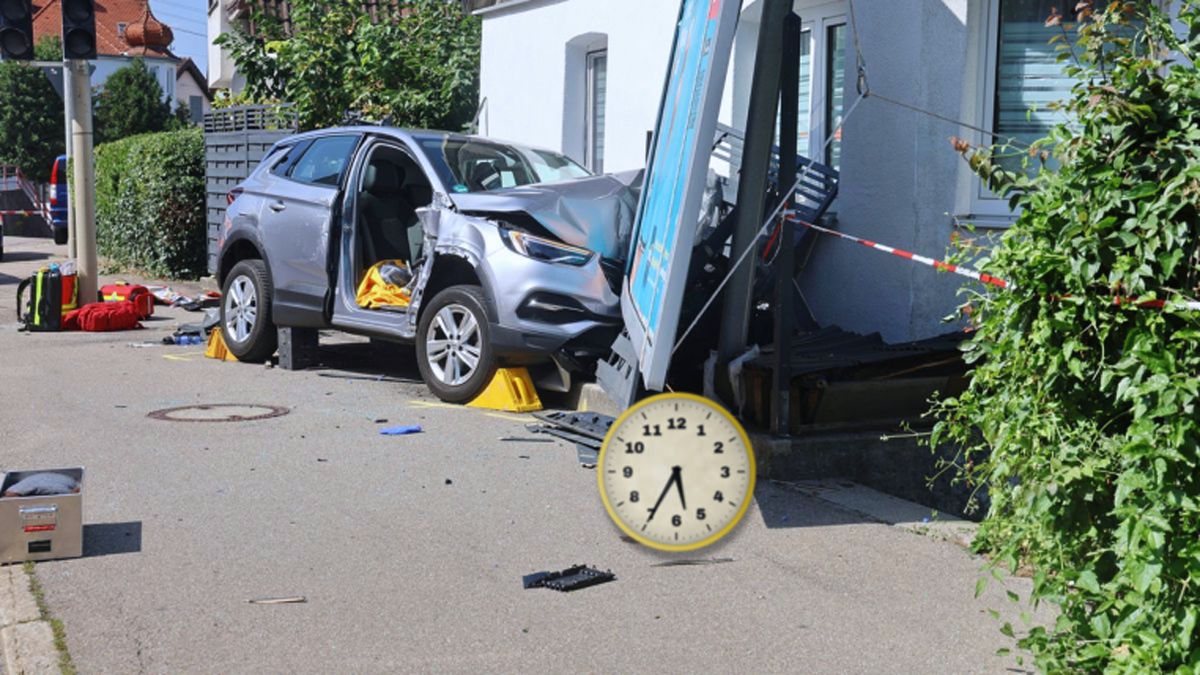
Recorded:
5.35
